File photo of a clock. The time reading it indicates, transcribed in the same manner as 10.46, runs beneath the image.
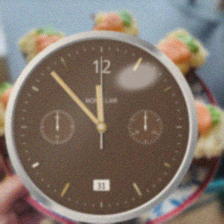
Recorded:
11.53
